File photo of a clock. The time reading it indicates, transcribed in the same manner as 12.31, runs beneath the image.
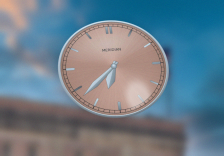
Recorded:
6.38
